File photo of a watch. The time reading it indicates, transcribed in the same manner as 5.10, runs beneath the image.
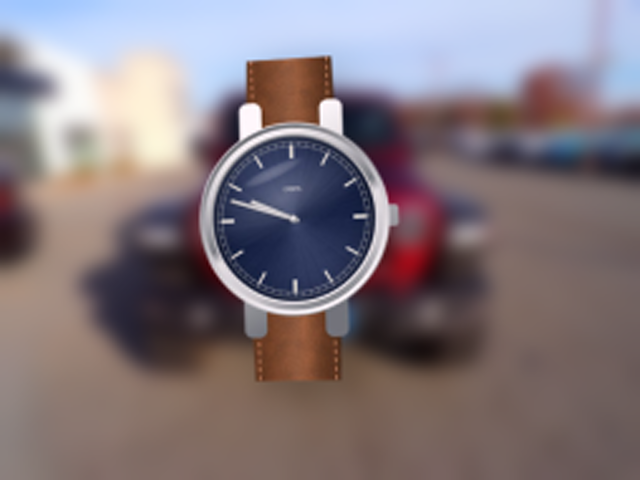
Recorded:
9.48
